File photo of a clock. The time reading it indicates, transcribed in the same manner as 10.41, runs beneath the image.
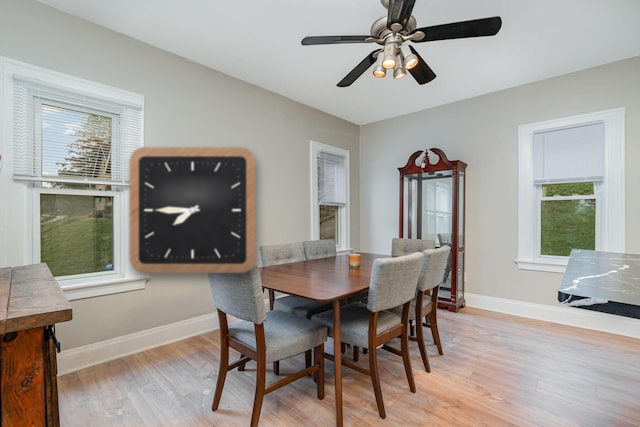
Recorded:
7.45
